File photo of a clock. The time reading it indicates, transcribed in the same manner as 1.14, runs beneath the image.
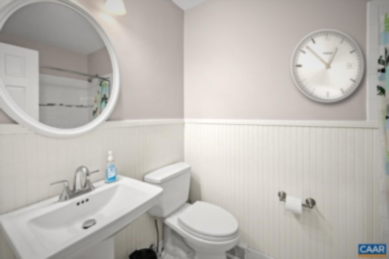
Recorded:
12.52
